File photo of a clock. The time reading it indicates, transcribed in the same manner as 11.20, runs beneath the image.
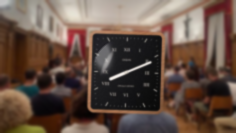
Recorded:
8.11
